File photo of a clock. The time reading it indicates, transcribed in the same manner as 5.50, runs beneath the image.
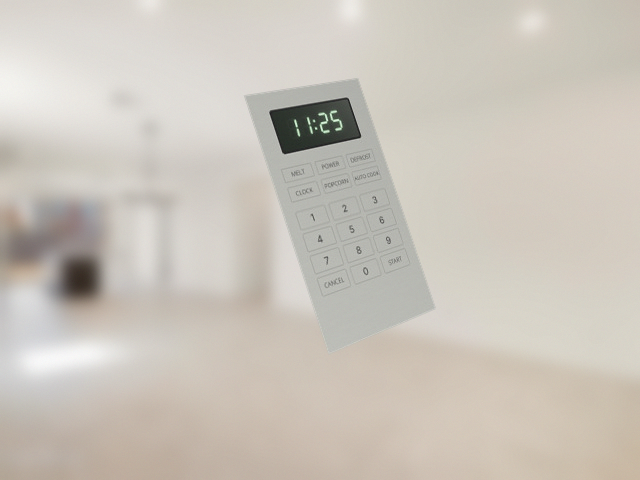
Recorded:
11.25
